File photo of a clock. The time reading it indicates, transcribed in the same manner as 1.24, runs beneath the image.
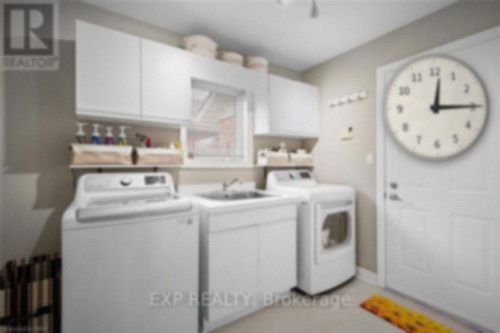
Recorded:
12.15
